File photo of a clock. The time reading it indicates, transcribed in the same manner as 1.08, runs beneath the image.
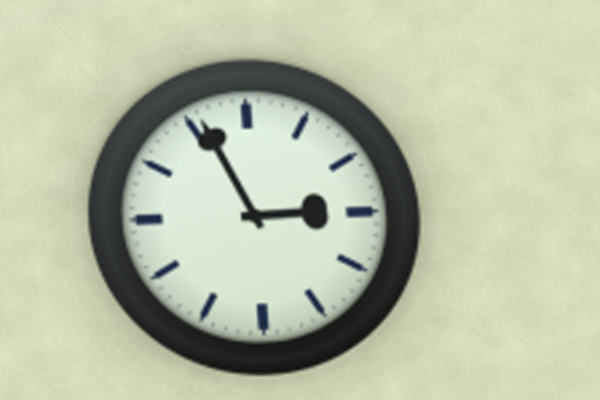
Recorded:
2.56
